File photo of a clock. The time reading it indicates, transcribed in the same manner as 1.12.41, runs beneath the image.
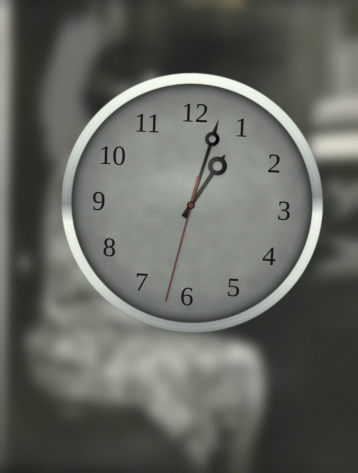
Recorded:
1.02.32
